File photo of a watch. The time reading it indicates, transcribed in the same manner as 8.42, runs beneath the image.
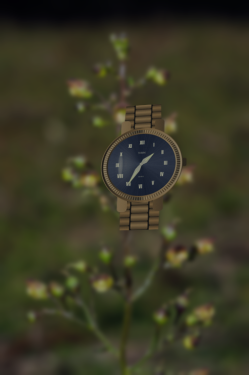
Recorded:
1.35
